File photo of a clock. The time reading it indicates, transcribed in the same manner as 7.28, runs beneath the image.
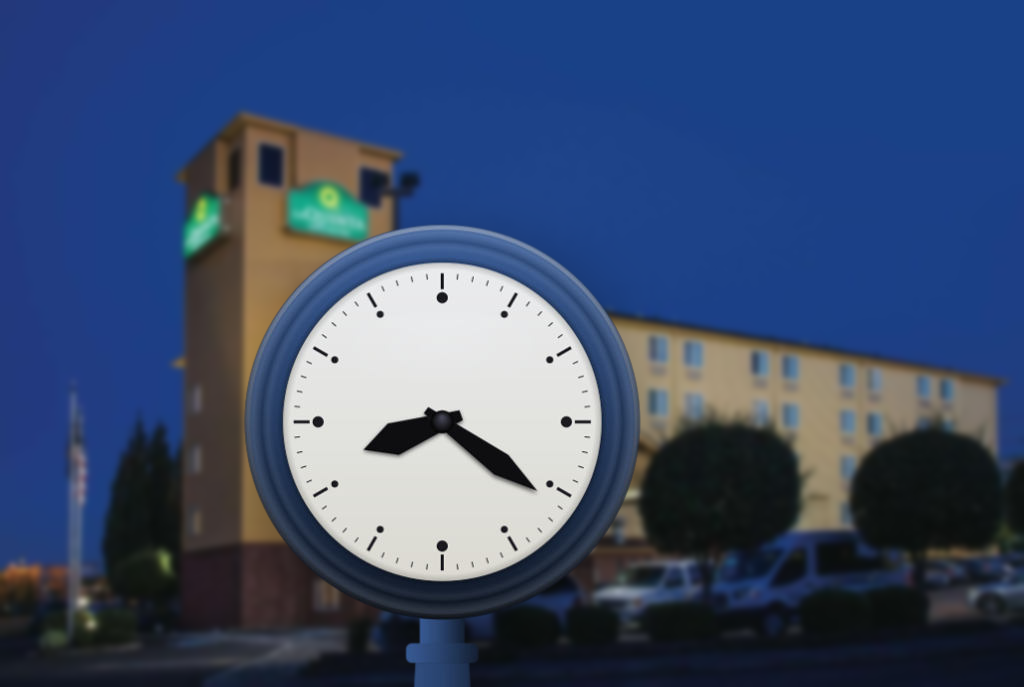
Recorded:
8.21
